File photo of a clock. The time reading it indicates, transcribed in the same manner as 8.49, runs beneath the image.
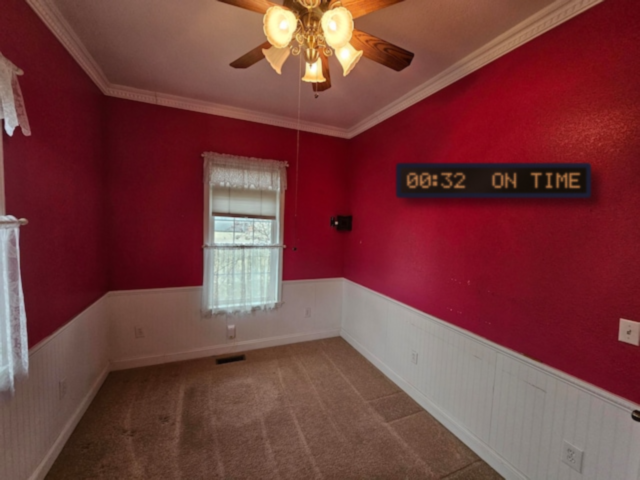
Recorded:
0.32
